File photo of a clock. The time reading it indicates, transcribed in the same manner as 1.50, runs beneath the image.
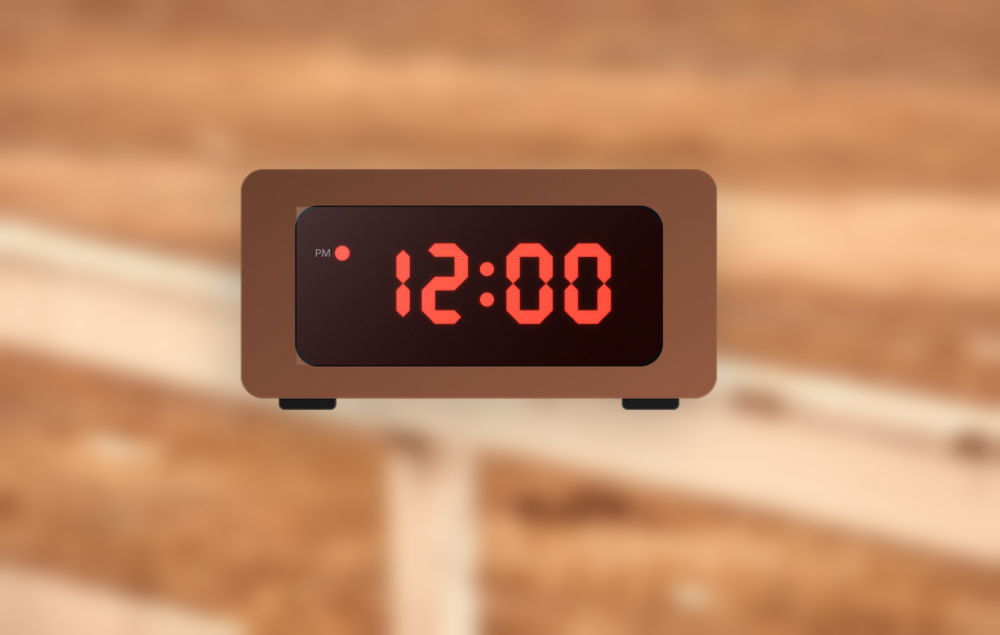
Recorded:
12.00
